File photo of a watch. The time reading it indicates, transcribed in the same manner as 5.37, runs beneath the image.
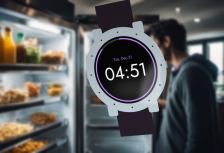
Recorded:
4.51
